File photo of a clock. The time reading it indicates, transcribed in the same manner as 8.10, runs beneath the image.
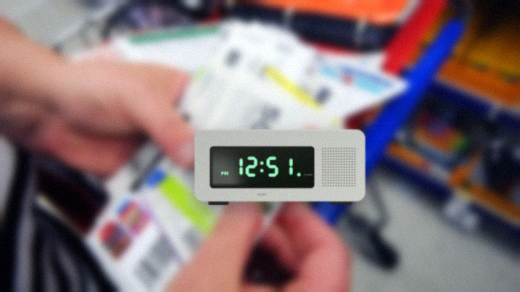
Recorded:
12.51
